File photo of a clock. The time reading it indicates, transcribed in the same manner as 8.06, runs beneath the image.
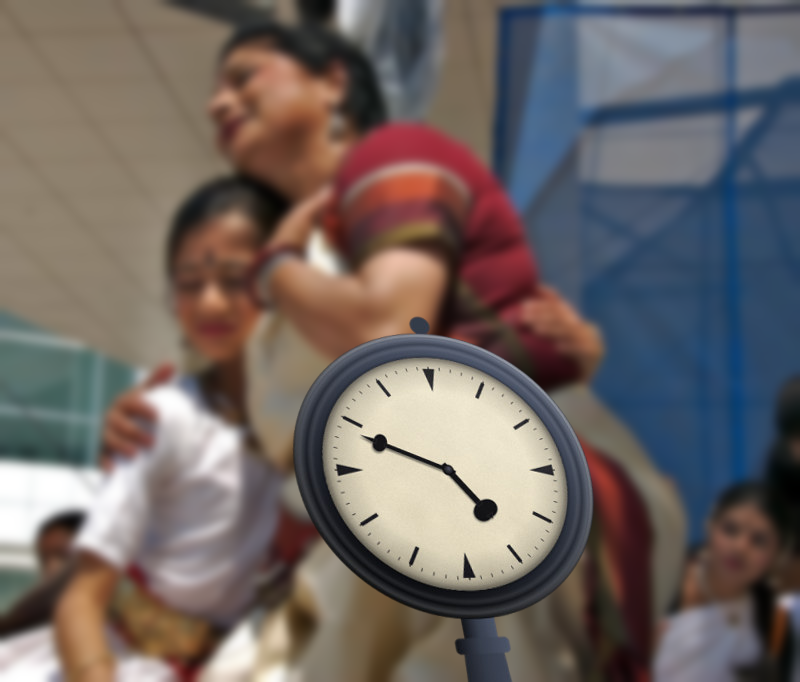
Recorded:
4.49
